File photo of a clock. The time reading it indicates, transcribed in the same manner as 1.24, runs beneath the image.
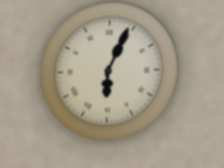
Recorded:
6.04
